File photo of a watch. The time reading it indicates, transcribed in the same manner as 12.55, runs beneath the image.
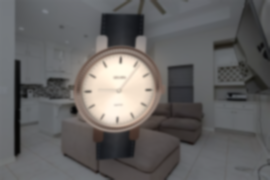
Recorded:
9.06
